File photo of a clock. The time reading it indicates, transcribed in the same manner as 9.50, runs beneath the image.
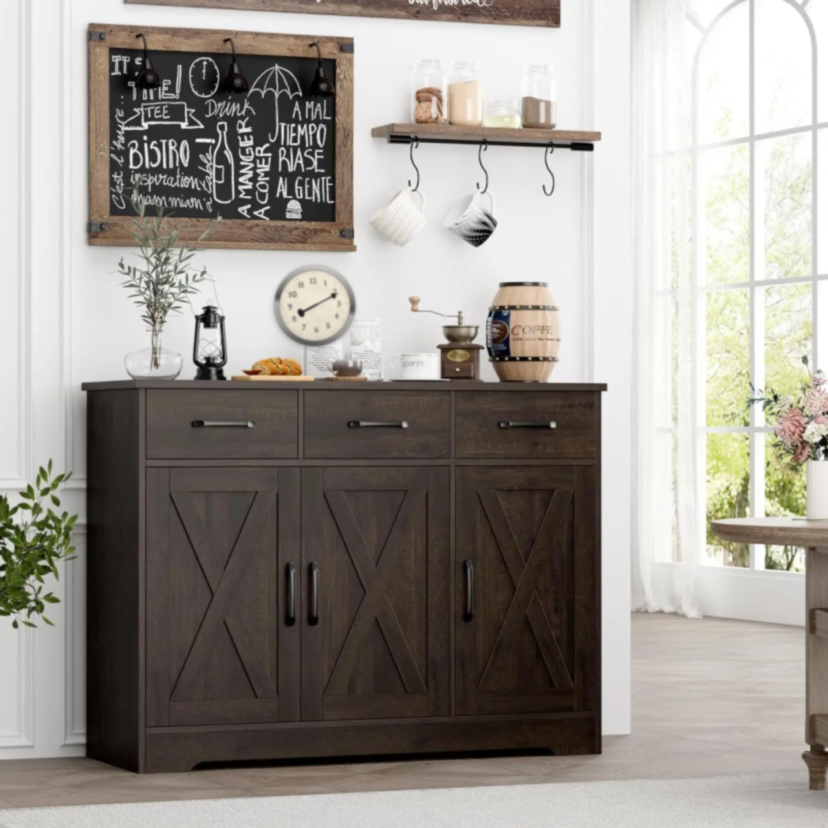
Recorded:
8.11
